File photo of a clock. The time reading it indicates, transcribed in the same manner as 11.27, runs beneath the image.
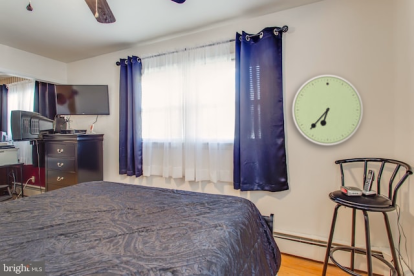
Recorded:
6.37
